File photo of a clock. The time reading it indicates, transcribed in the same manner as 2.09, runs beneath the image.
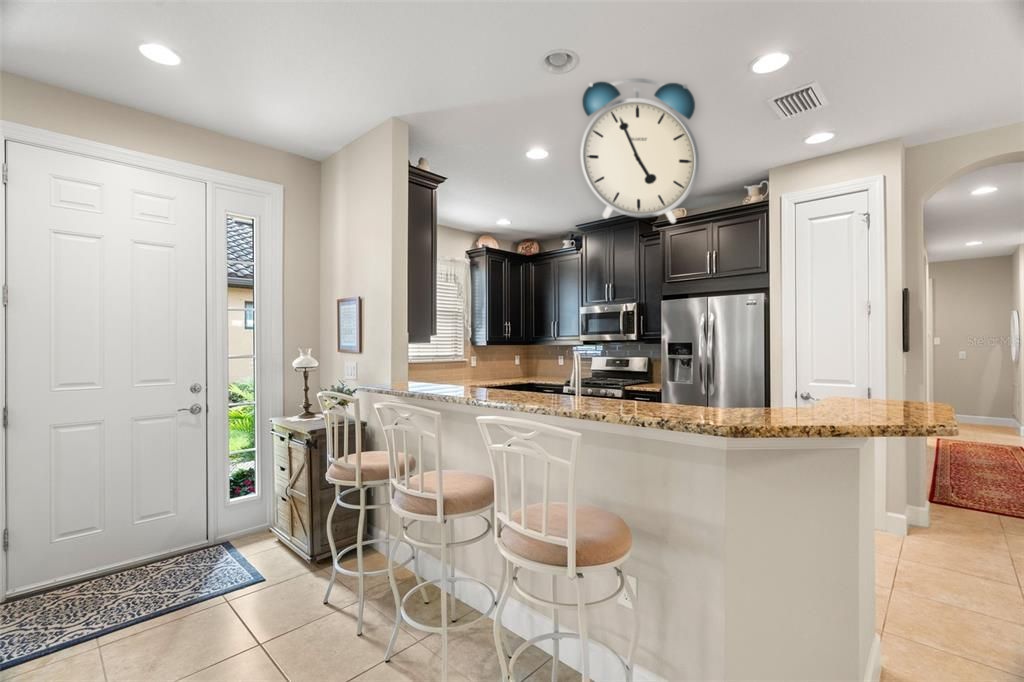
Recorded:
4.56
